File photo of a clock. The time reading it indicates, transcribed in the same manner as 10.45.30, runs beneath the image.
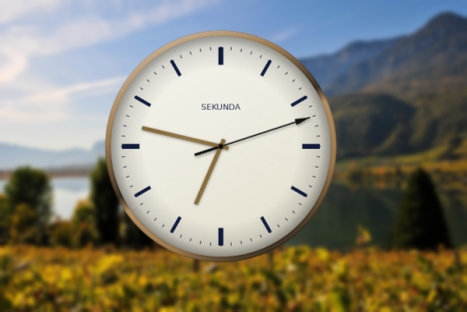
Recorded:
6.47.12
